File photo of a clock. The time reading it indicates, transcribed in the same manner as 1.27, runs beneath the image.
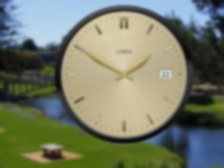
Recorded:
1.50
